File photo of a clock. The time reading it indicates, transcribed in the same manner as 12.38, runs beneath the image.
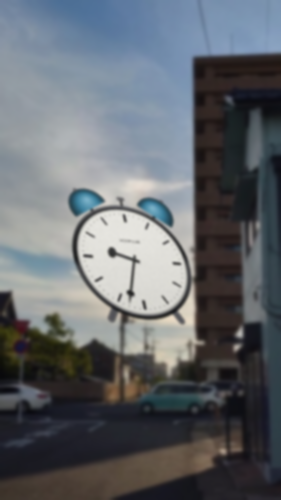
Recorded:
9.33
